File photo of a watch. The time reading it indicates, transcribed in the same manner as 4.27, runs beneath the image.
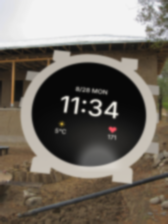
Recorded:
11.34
